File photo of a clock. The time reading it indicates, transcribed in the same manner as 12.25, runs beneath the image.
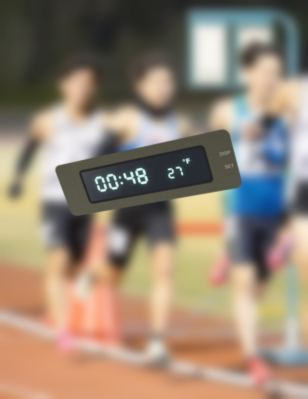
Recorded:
0.48
